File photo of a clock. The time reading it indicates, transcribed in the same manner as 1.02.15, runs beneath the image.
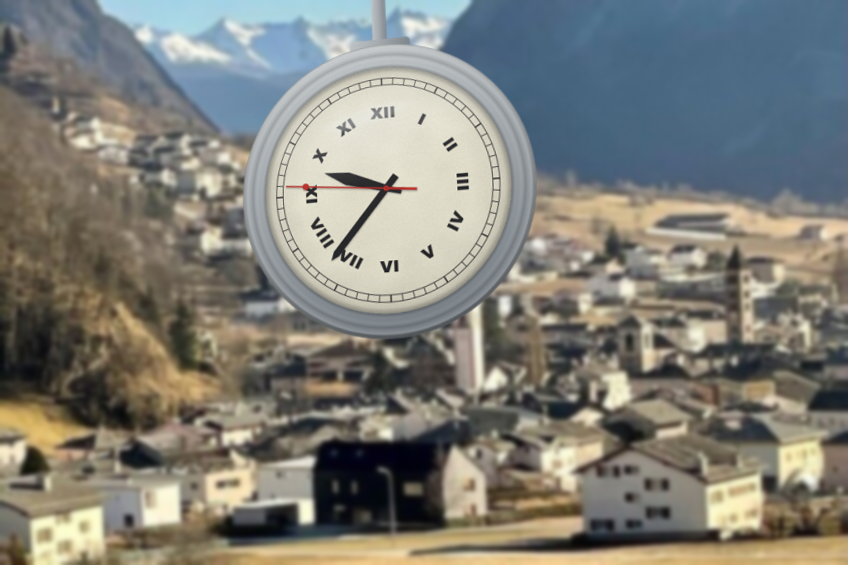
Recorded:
9.36.46
